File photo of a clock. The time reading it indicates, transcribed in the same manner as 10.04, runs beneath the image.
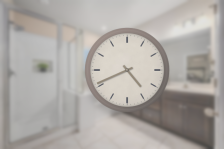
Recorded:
4.41
